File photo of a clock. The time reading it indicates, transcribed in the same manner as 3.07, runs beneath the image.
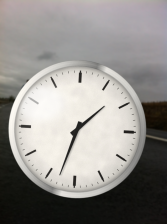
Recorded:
1.33
